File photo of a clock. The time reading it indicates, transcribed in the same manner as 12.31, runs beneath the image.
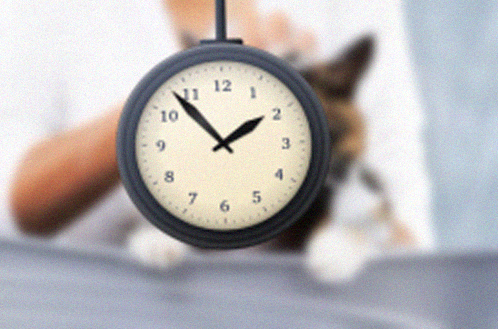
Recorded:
1.53
